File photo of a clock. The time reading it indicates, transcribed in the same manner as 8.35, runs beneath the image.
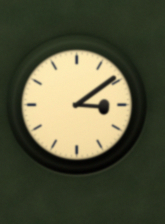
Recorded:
3.09
